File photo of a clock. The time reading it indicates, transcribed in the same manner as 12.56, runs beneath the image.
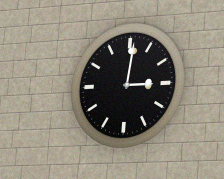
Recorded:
3.01
